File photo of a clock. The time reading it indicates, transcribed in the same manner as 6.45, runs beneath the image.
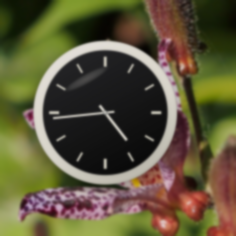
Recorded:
4.44
